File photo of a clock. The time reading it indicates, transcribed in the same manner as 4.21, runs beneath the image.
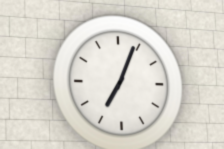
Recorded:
7.04
